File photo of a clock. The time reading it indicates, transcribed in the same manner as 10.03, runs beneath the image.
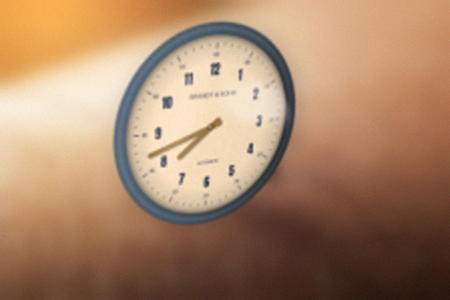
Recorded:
7.42
